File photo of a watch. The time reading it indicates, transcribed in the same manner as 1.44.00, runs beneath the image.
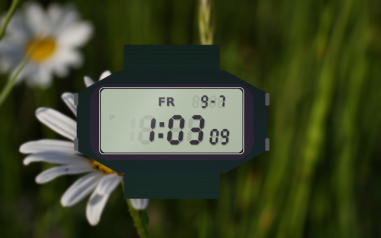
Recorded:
1.03.09
